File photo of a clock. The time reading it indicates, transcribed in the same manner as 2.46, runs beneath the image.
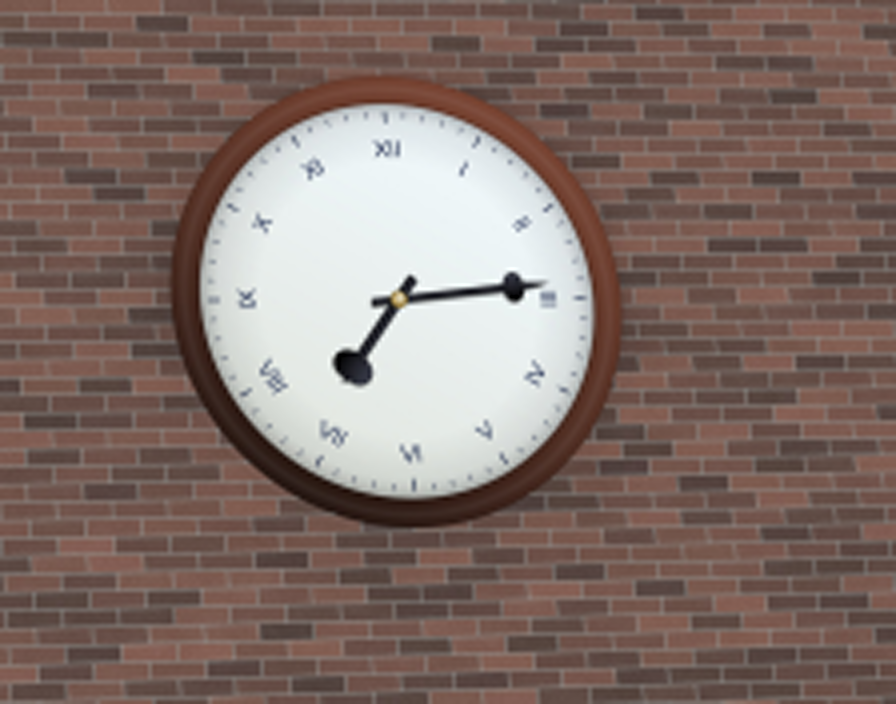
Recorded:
7.14
